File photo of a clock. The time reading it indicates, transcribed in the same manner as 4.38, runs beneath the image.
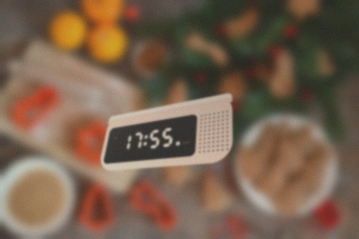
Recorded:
17.55
